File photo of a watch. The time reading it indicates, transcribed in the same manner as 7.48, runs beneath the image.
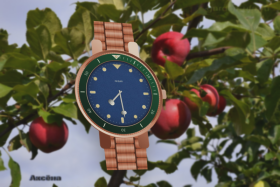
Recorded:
7.29
